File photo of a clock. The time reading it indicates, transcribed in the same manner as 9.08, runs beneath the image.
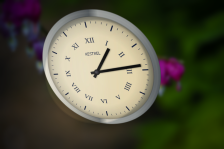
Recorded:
1.14
